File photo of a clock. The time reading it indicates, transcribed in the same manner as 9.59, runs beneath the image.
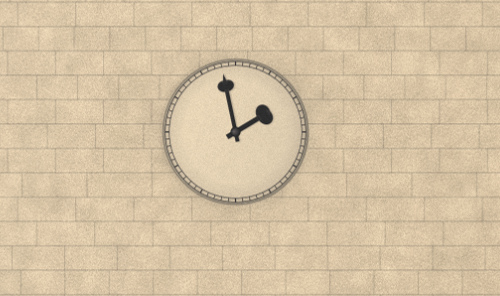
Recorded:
1.58
